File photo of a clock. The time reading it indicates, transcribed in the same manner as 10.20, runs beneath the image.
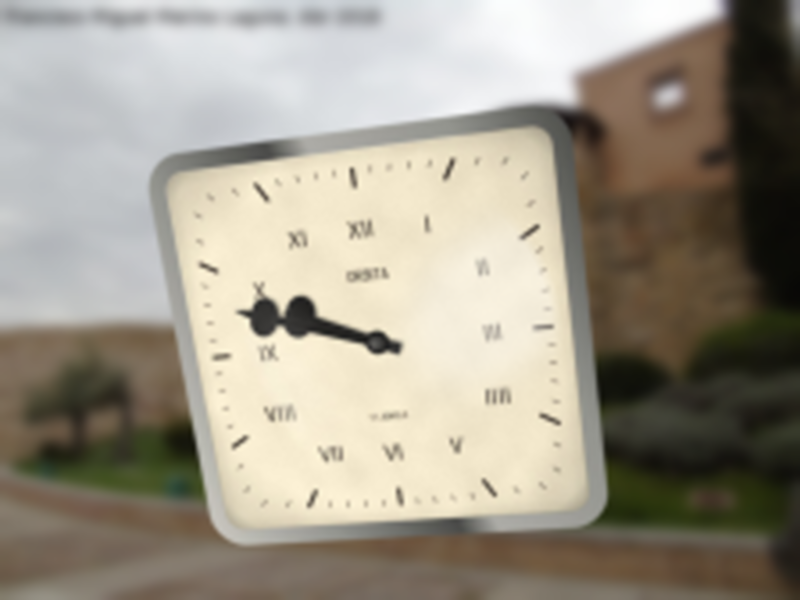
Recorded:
9.48
